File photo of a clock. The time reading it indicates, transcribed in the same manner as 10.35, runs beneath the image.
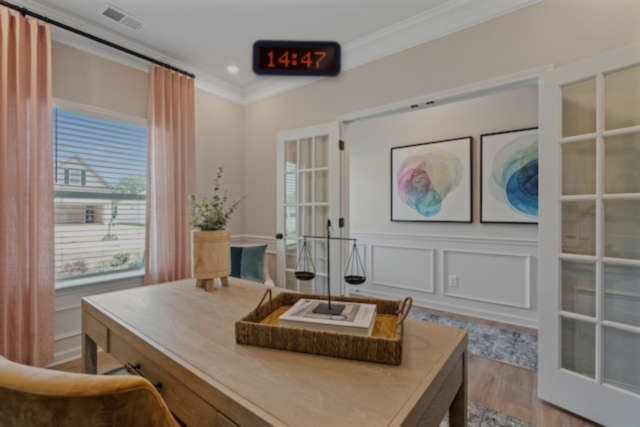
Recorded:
14.47
